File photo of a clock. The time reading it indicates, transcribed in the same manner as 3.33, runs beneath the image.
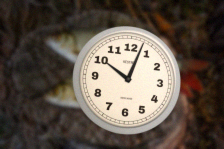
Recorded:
10.03
